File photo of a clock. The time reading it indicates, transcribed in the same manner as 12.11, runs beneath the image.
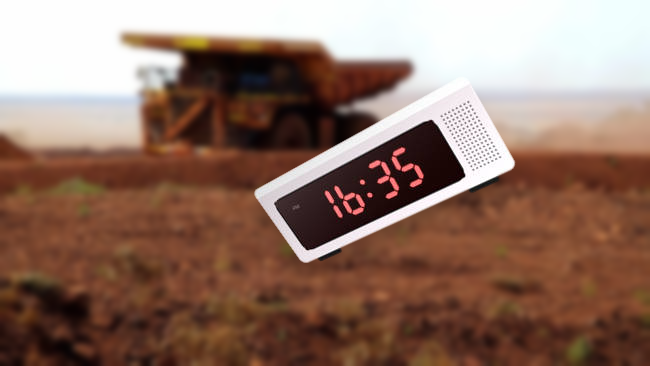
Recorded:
16.35
